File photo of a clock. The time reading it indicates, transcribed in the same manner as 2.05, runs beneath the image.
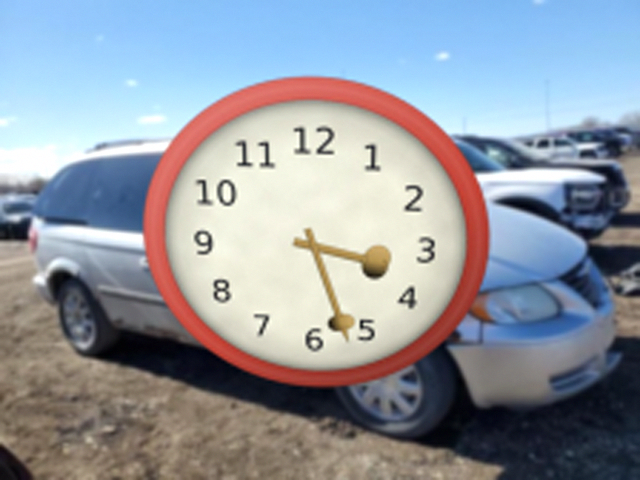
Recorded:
3.27
